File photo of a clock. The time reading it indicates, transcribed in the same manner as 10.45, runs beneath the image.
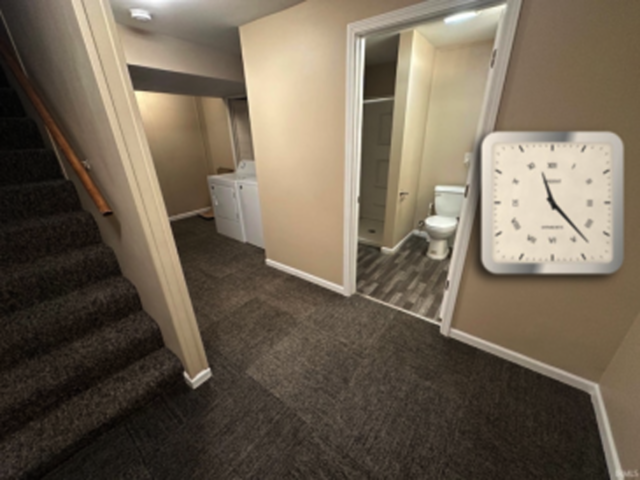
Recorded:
11.23
